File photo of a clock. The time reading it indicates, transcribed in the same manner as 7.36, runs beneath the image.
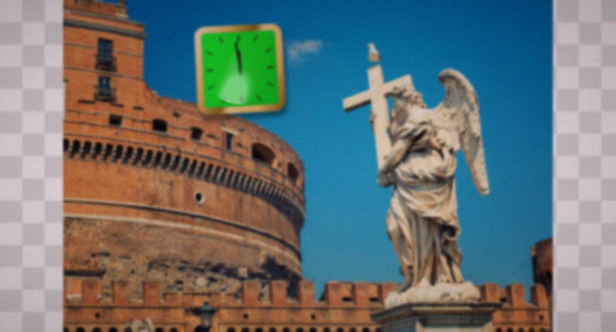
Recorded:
11.59
